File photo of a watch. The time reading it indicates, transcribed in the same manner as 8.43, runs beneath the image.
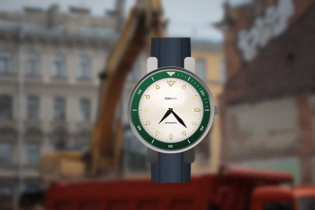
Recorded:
7.23
